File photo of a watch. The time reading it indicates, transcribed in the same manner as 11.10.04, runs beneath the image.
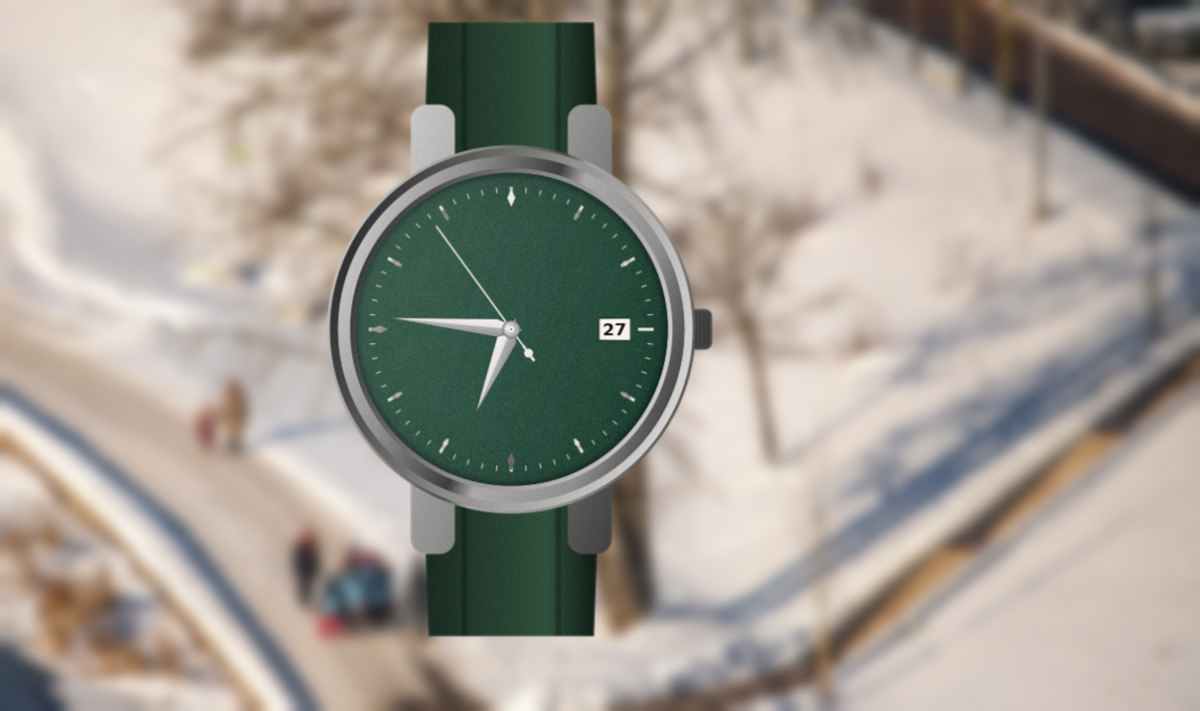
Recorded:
6.45.54
